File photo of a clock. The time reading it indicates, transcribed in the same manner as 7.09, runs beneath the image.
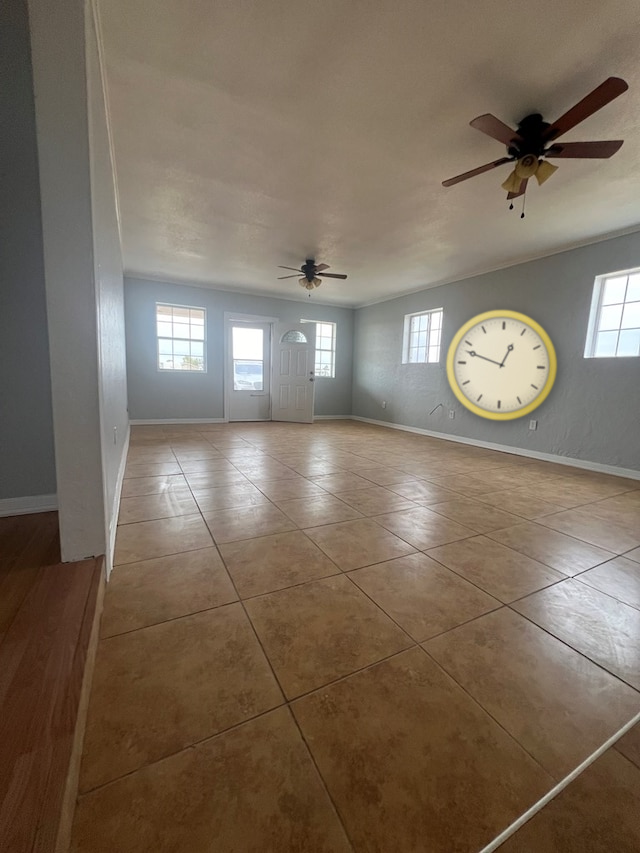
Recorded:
12.48
